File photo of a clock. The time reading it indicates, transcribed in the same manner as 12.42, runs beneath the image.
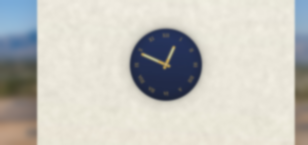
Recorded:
12.49
